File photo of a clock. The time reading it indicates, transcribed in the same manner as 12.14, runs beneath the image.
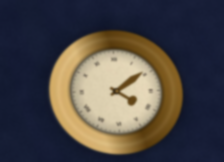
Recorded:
4.09
